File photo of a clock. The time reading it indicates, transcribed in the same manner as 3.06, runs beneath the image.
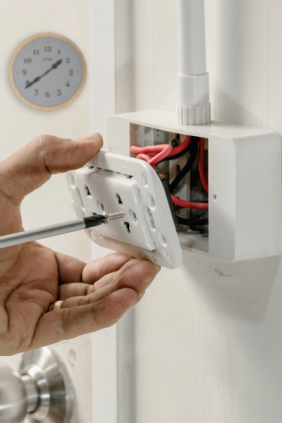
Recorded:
1.39
